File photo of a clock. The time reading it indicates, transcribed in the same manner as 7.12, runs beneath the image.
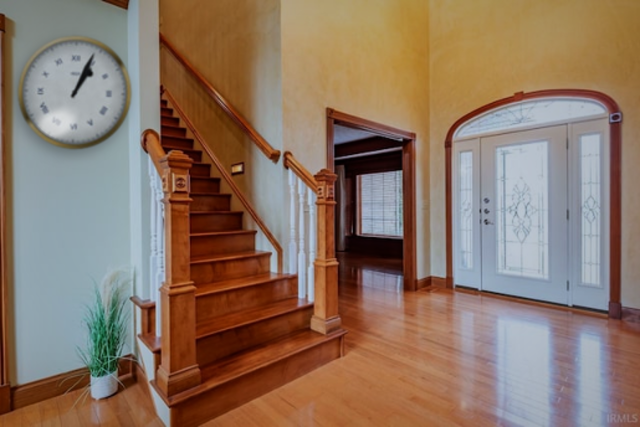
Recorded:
1.04
